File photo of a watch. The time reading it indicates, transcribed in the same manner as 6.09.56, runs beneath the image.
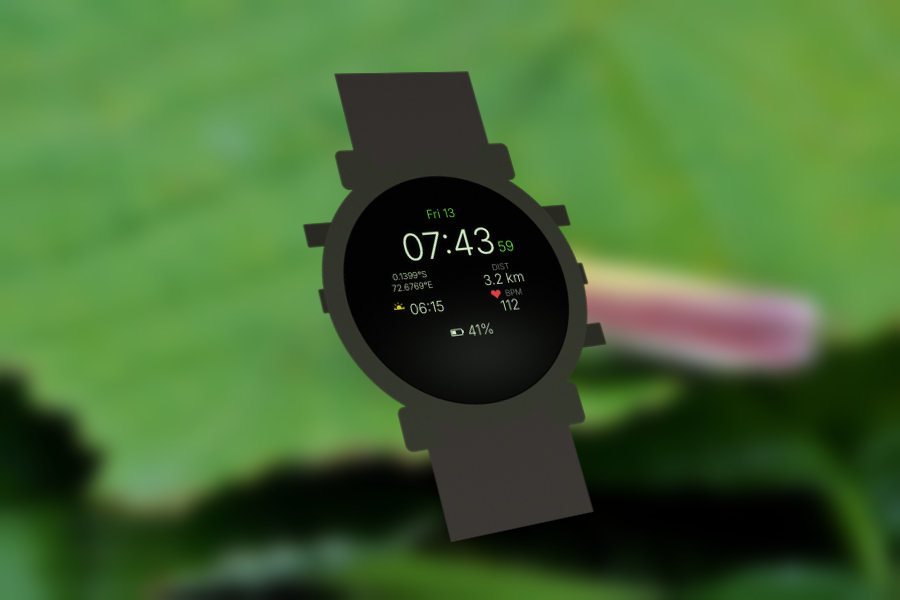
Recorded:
7.43.59
